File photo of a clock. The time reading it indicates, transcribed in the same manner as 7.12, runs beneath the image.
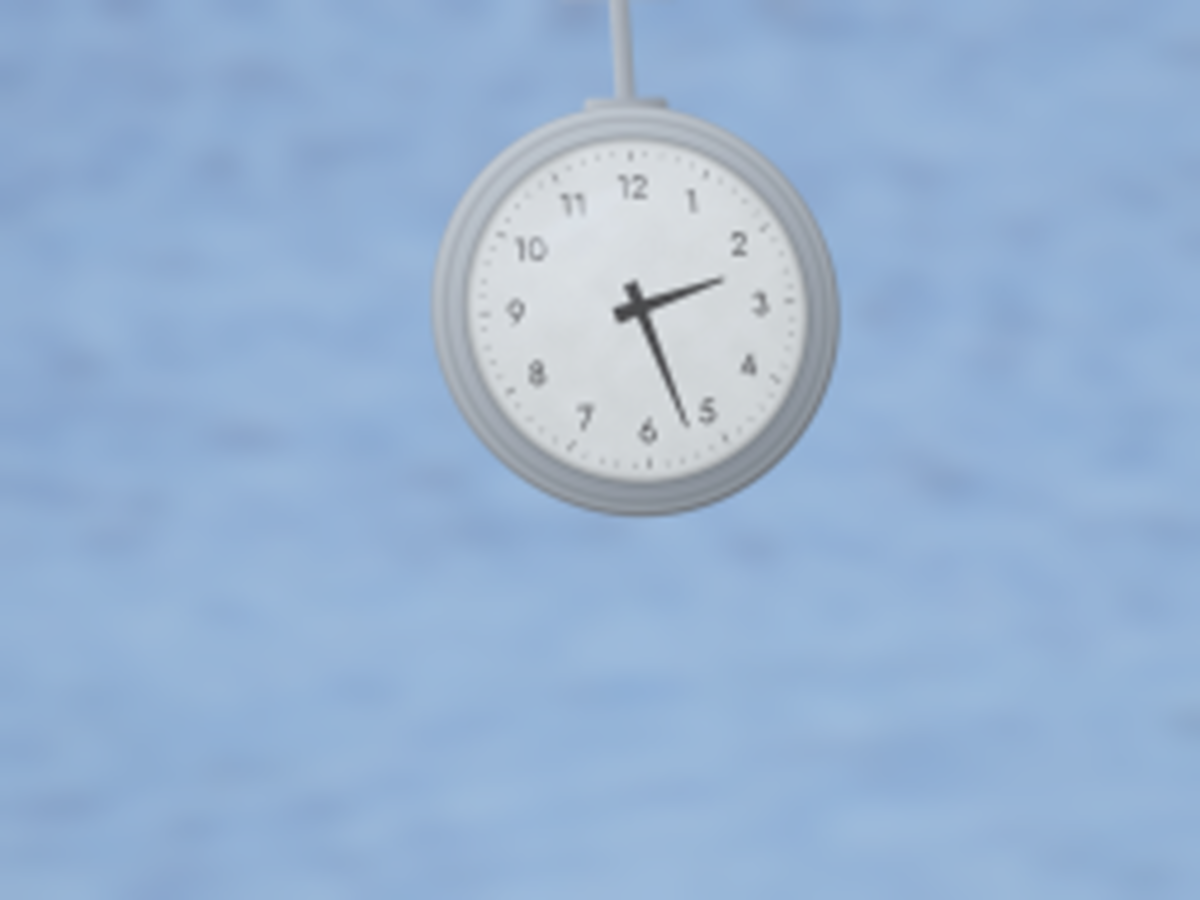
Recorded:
2.27
